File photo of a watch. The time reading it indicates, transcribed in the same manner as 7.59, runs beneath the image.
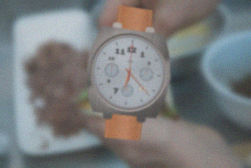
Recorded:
6.22
